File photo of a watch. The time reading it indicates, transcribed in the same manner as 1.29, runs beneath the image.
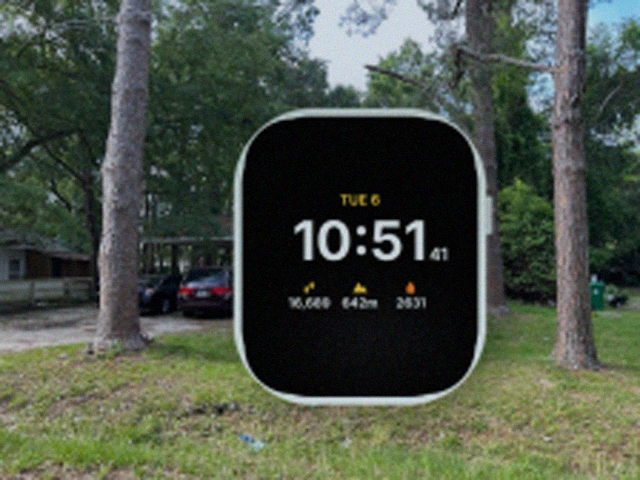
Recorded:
10.51
